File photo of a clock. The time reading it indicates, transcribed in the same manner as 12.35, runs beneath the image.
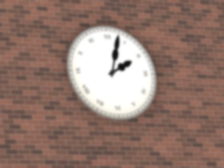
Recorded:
2.03
